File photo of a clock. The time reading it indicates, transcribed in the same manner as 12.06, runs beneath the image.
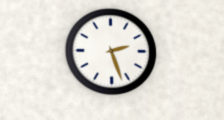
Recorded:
2.27
